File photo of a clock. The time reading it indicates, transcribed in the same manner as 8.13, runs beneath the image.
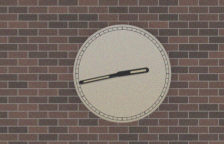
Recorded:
2.43
